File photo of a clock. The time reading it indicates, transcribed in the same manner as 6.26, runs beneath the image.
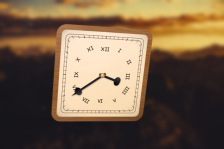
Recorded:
3.39
